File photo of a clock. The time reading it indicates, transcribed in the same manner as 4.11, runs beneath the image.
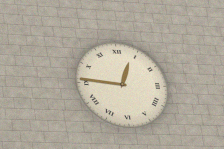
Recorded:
12.46
